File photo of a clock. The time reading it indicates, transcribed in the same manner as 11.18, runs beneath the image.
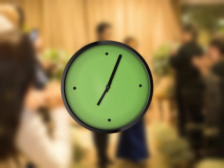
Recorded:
7.04
